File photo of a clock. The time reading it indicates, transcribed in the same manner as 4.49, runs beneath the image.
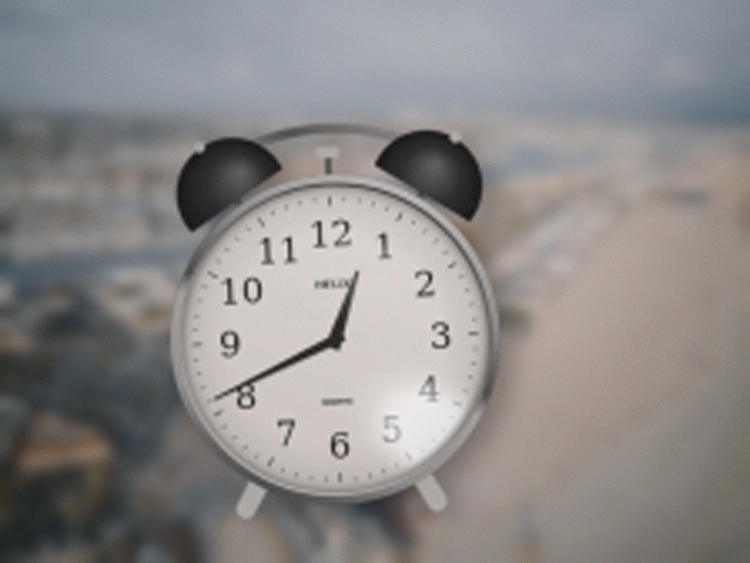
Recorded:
12.41
